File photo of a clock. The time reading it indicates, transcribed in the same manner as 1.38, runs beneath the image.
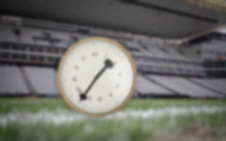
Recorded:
1.37
